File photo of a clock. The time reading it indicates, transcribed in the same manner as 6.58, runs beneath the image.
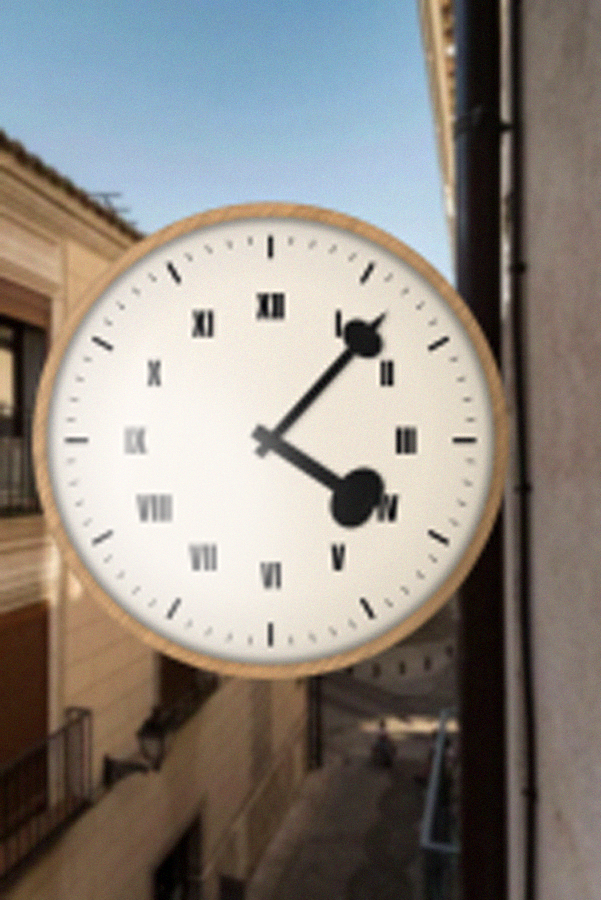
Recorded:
4.07
